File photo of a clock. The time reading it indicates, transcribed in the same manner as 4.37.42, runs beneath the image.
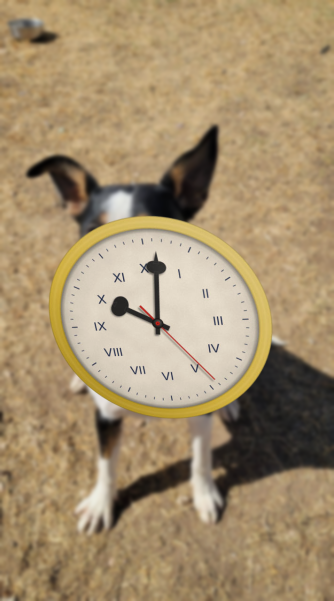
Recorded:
10.01.24
